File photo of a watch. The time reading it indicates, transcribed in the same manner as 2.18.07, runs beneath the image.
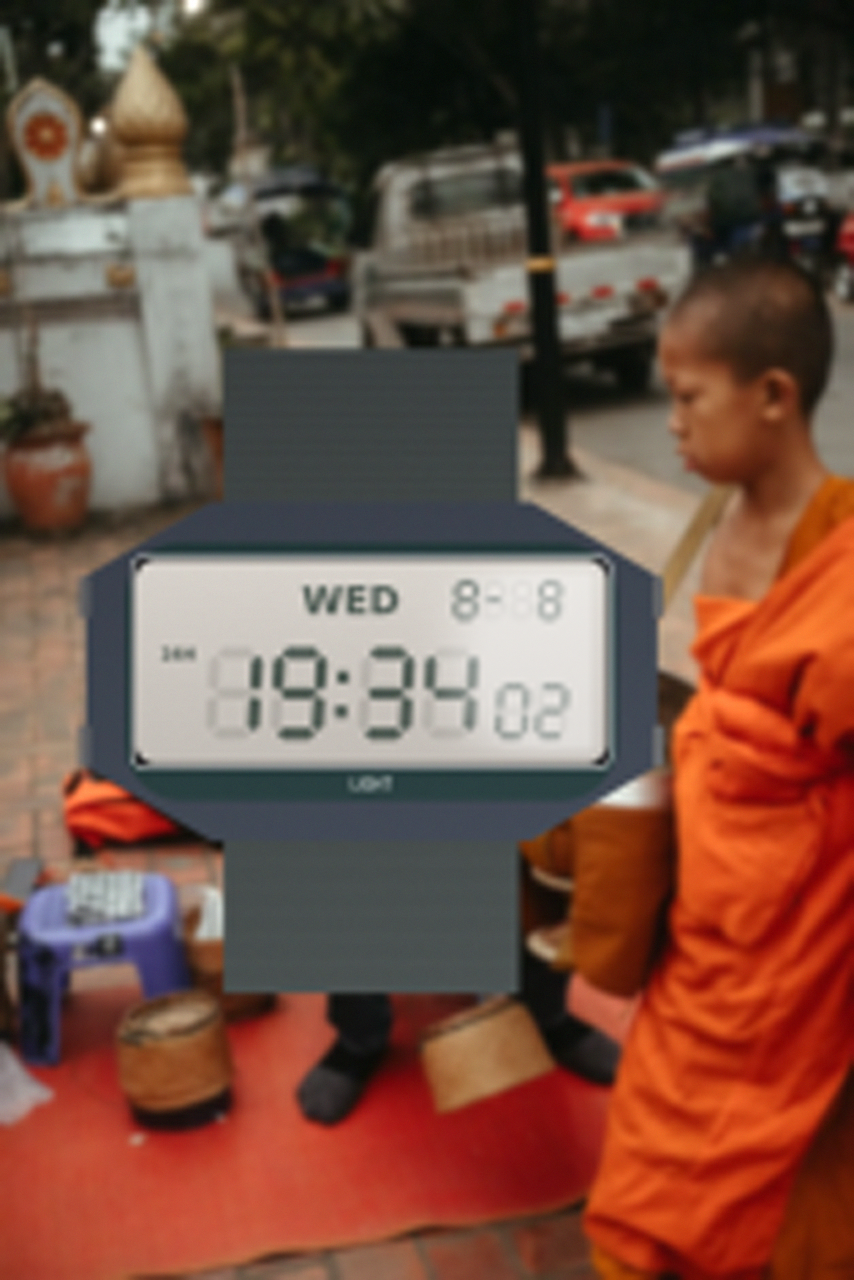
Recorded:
19.34.02
